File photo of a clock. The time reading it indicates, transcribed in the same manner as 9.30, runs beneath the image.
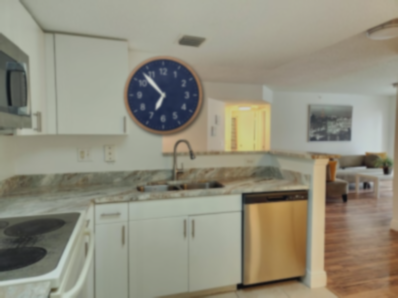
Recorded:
6.53
